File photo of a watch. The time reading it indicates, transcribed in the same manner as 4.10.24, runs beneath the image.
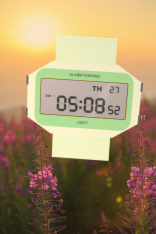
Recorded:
5.08.52
